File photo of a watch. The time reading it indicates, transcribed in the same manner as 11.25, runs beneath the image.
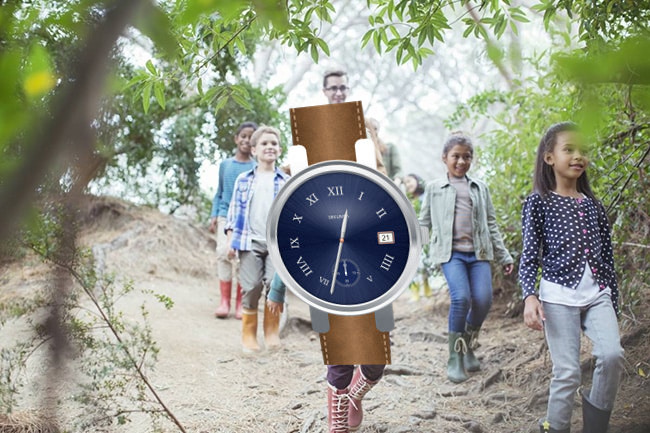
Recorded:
12.33
